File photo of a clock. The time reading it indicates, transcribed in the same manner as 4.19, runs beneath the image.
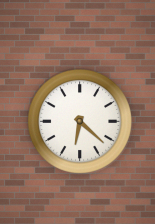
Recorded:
6.22
